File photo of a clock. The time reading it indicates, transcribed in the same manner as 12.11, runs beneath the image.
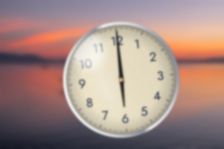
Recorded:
6.00
